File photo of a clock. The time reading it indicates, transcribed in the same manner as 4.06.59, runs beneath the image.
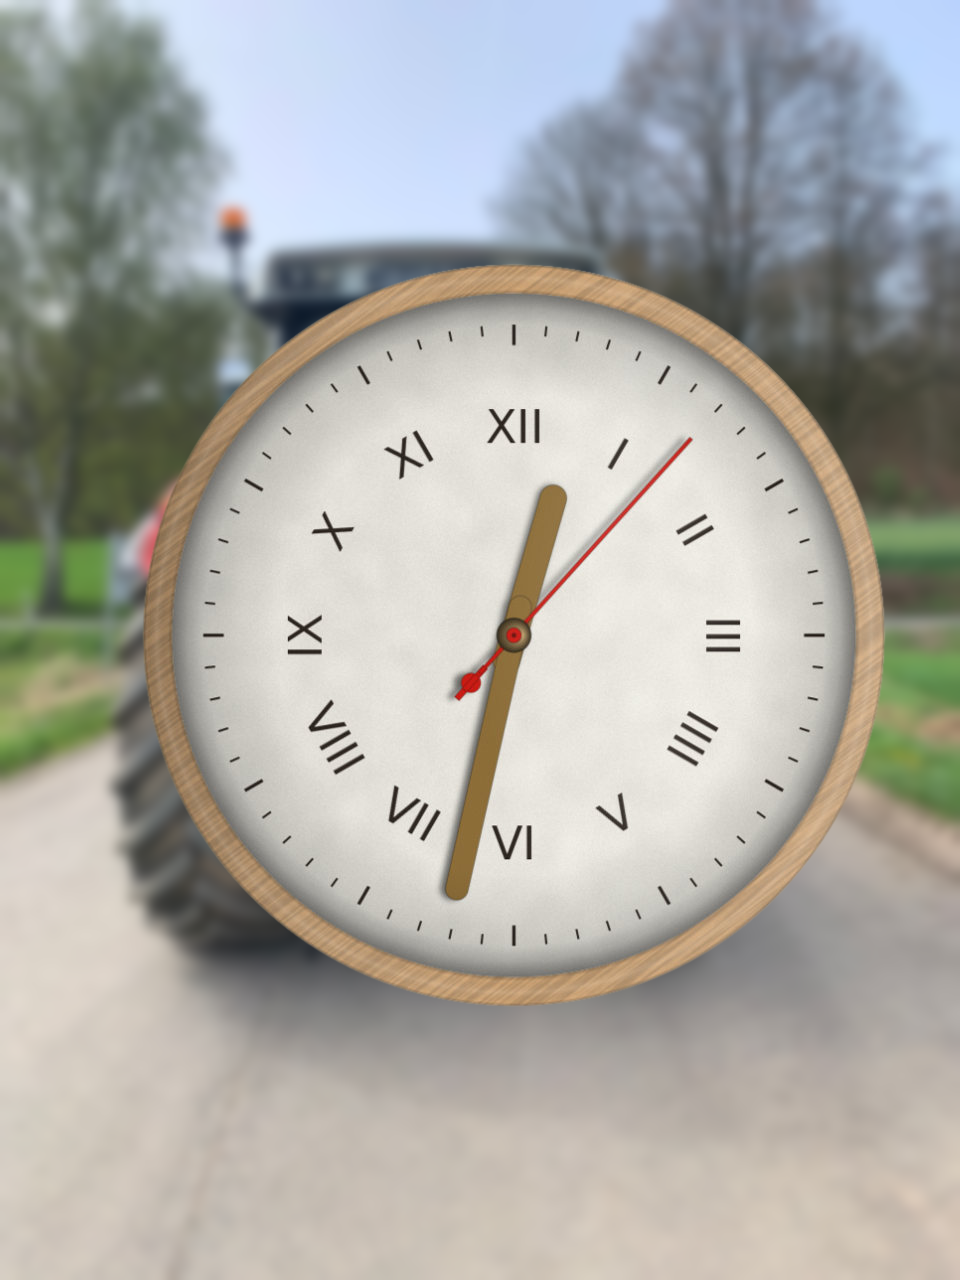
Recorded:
12.32.07
